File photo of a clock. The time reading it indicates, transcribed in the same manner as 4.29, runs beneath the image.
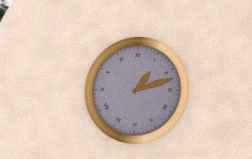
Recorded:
1.12
